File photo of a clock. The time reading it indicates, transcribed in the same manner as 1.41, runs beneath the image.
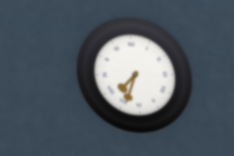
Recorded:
7.34
